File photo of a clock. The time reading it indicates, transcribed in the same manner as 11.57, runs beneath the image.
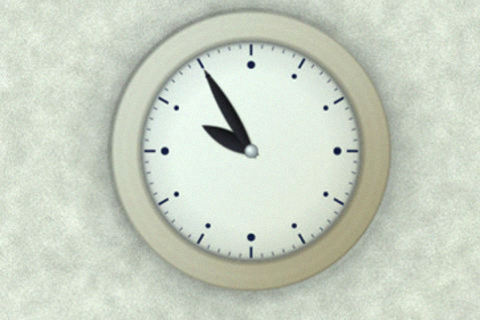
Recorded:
9.55
